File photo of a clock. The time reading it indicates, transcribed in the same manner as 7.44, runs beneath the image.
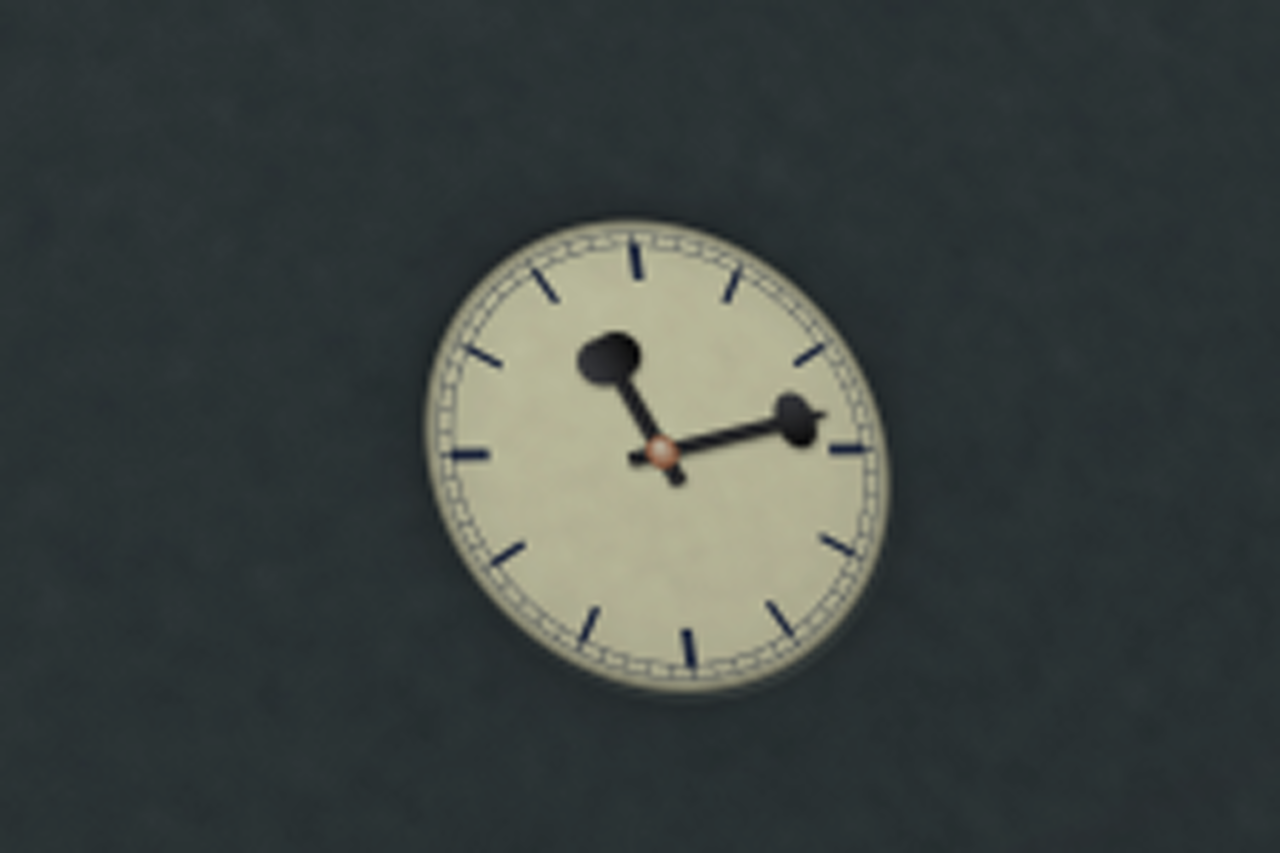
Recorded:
11.13
